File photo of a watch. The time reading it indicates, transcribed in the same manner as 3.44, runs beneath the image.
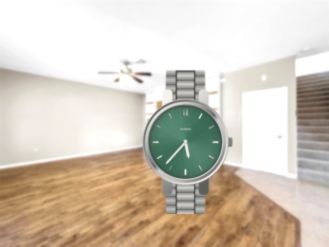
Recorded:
5.37
